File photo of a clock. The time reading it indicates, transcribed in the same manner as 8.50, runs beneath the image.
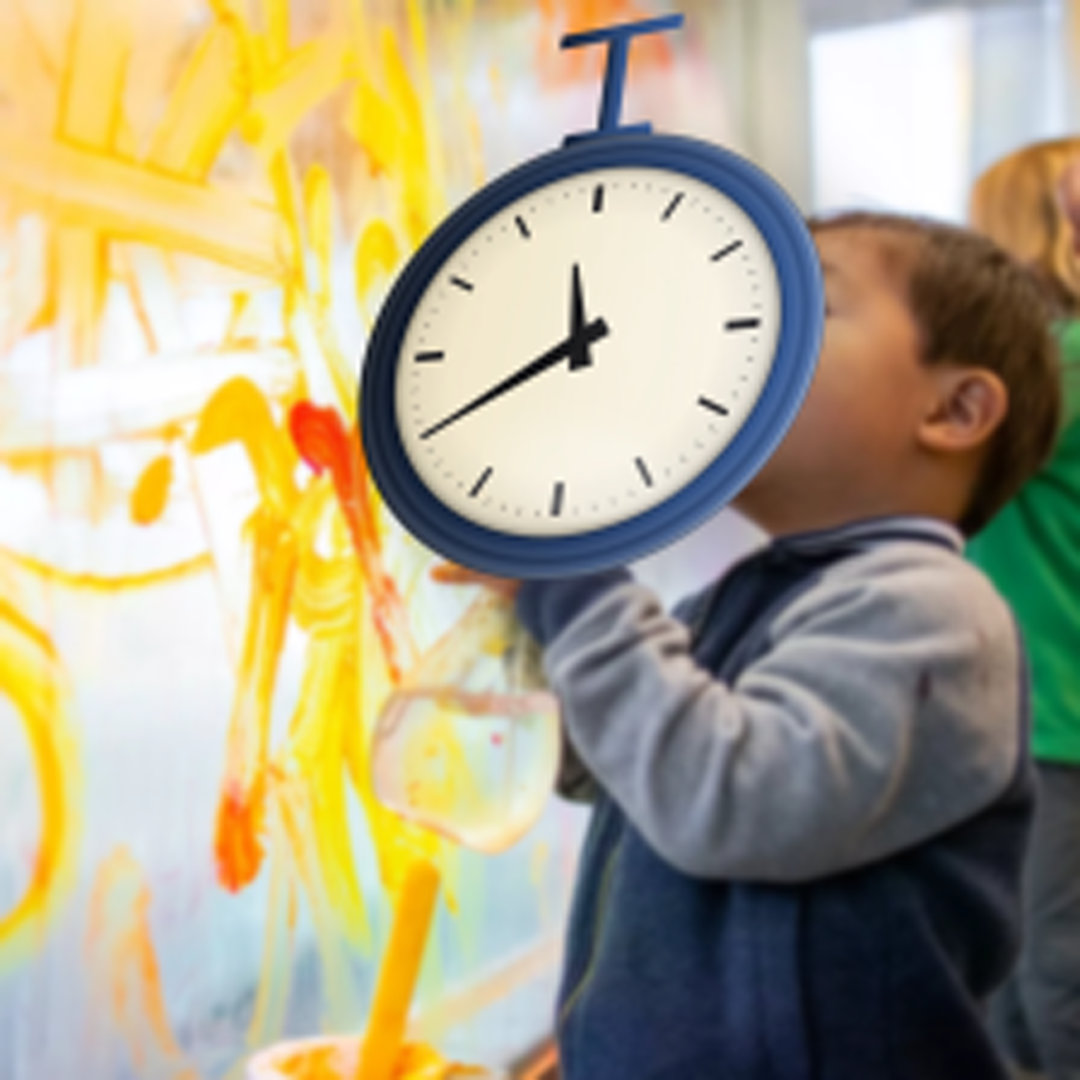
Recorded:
11.40
